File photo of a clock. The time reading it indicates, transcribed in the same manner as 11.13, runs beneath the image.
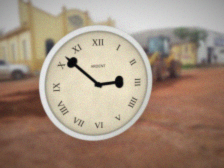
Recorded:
2.52
